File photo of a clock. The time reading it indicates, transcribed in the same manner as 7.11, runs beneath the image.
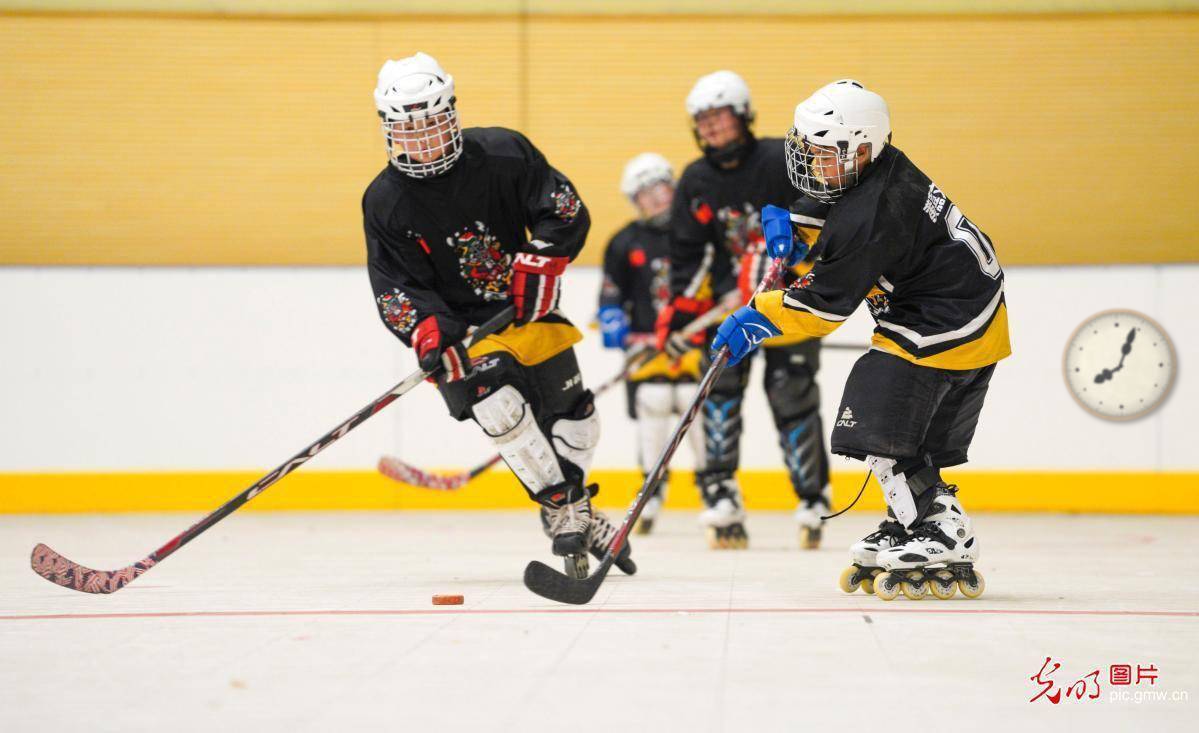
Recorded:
8.04
